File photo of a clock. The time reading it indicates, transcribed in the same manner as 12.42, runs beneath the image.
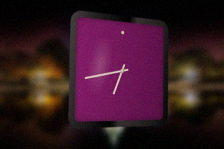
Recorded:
6.43
